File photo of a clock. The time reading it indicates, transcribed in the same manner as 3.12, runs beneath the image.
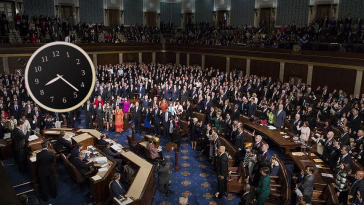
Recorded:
8.23
